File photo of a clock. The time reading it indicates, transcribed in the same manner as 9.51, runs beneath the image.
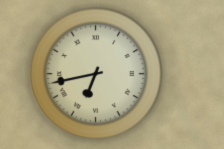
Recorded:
6.43
